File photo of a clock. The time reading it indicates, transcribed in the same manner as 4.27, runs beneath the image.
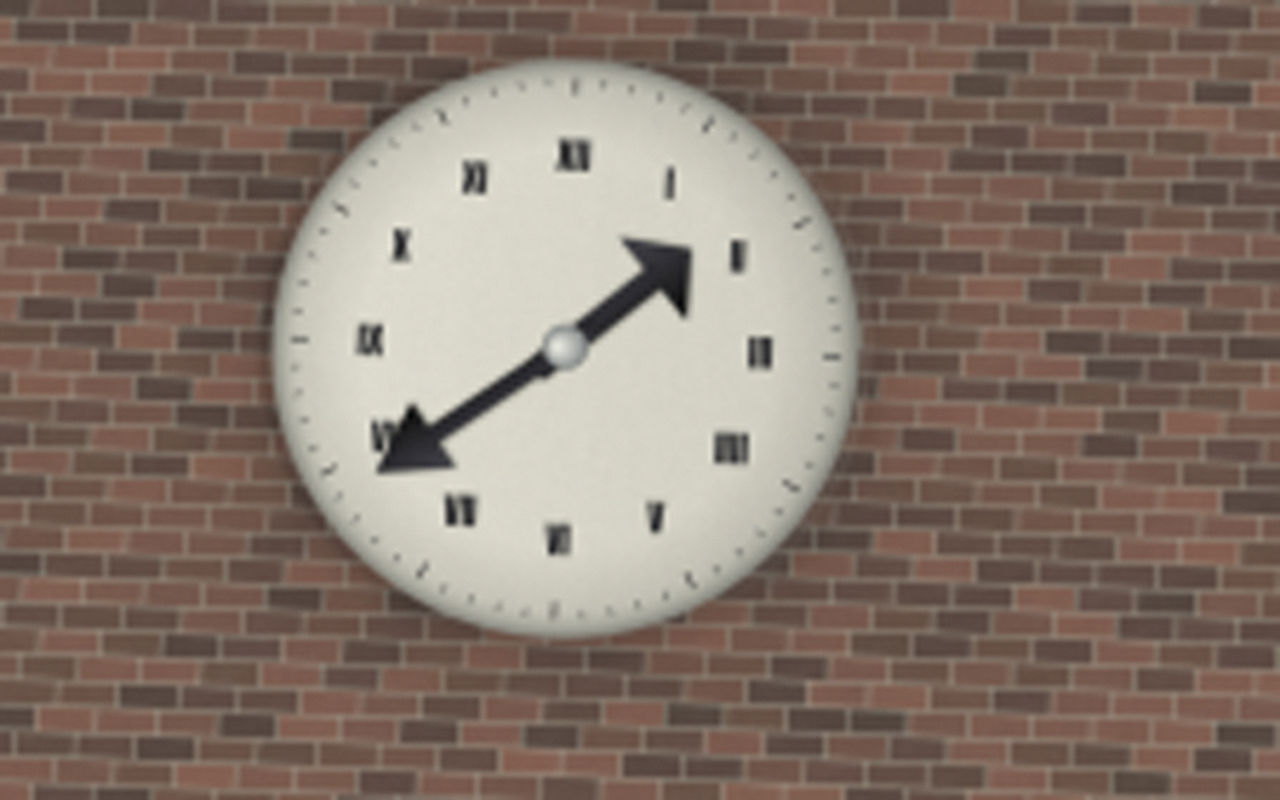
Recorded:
1.39
